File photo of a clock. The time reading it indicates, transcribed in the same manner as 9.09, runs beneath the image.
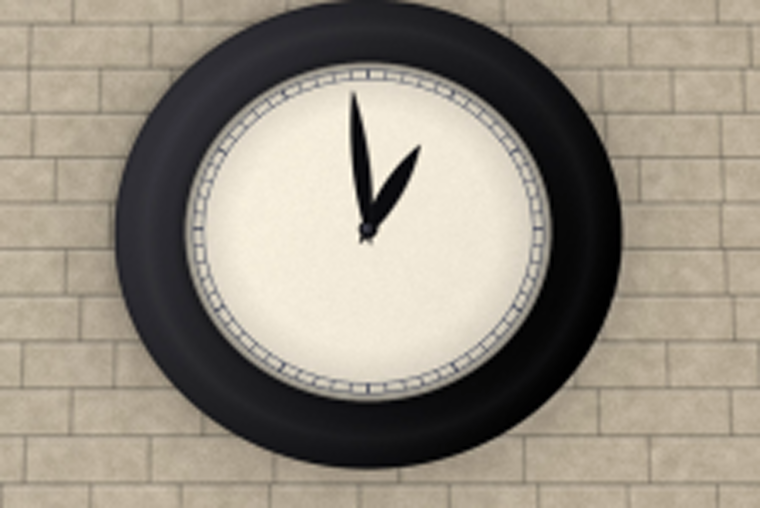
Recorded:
12.59
